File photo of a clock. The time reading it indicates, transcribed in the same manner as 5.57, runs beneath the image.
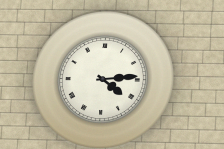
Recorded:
4.14
